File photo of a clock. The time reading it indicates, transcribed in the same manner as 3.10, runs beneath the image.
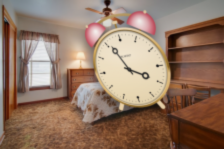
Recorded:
3.56
